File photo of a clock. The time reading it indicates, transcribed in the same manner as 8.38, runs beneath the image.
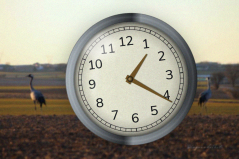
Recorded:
1.21
